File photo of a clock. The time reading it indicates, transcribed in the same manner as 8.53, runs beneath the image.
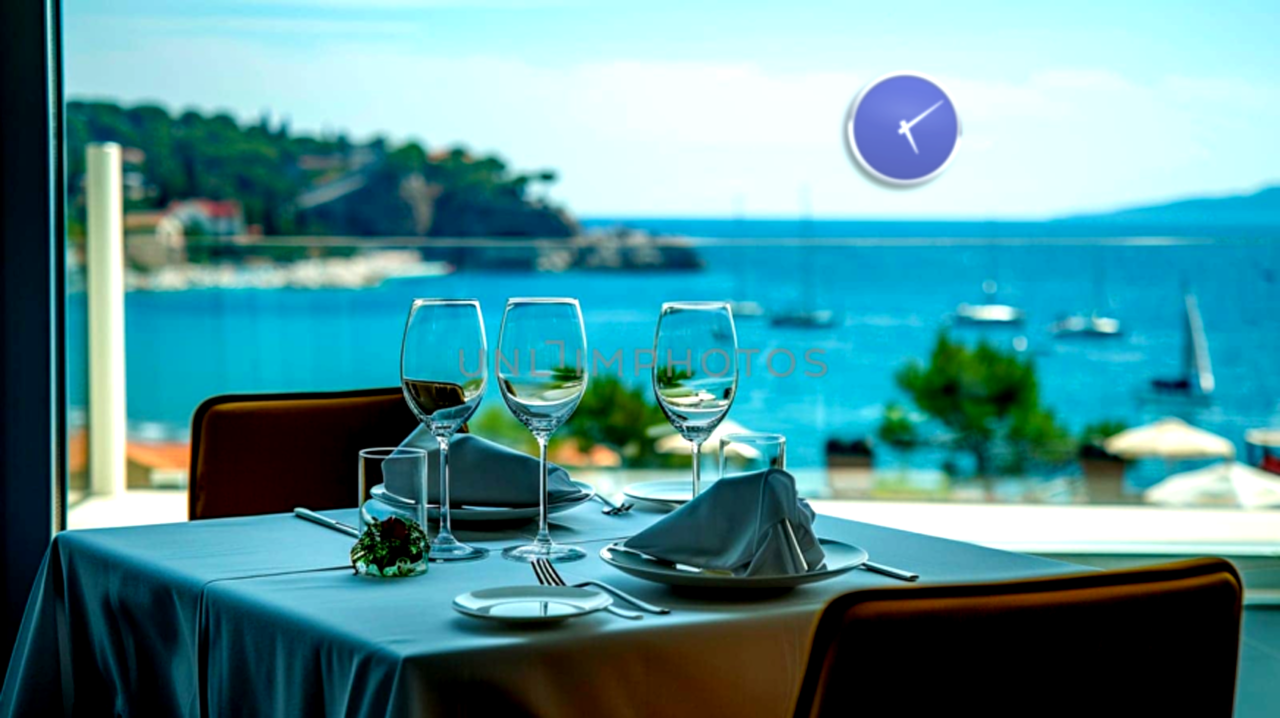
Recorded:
5.09
